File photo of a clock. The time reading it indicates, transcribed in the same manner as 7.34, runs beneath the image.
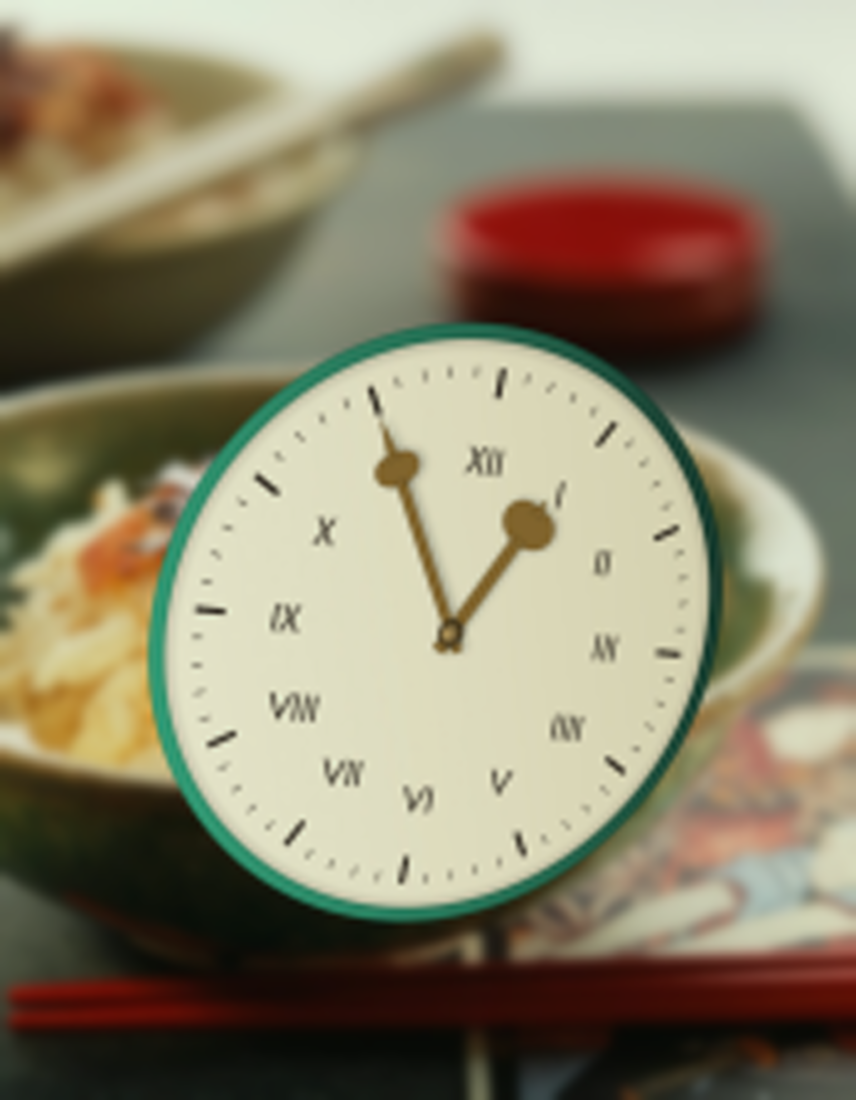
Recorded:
12.55
